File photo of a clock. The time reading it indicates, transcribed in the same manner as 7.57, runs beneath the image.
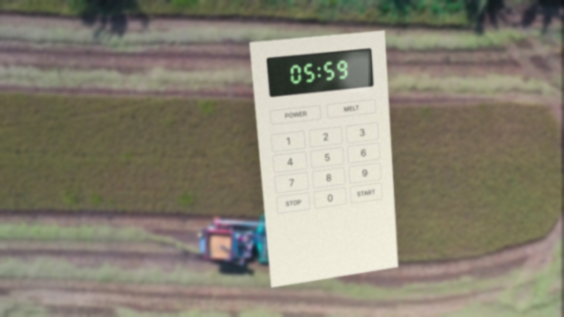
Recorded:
5.59
